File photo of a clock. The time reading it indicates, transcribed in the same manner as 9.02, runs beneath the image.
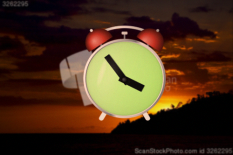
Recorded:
3.54
